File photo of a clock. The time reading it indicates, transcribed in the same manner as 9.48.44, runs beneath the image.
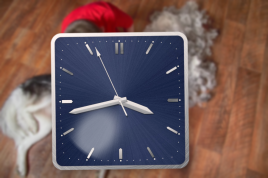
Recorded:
3.42.56
